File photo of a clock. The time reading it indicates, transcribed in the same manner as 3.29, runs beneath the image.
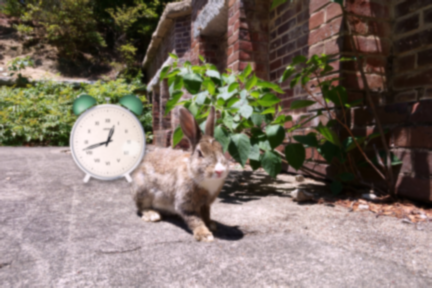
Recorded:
12.42
